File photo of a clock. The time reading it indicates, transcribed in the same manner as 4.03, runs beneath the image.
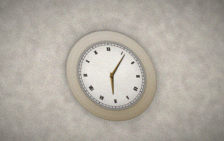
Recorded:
6.06
